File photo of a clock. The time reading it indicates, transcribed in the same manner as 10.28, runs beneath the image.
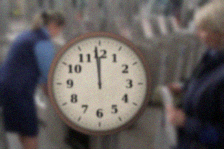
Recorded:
11.59
